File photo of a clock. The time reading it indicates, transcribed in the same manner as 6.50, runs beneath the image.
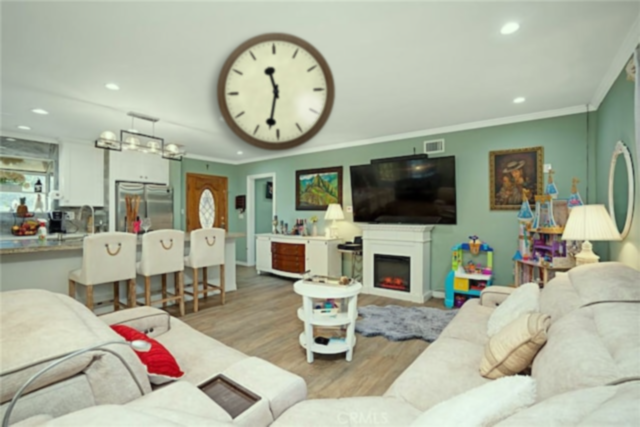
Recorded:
11.32
